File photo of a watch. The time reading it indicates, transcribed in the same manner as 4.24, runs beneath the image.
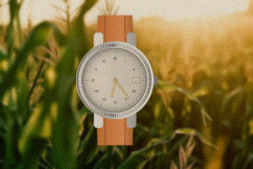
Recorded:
6.24
